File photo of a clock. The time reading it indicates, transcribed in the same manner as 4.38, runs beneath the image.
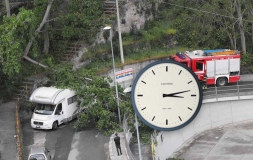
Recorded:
3.13
